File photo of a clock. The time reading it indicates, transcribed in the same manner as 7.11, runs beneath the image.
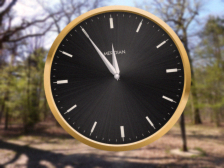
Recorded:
11.55
